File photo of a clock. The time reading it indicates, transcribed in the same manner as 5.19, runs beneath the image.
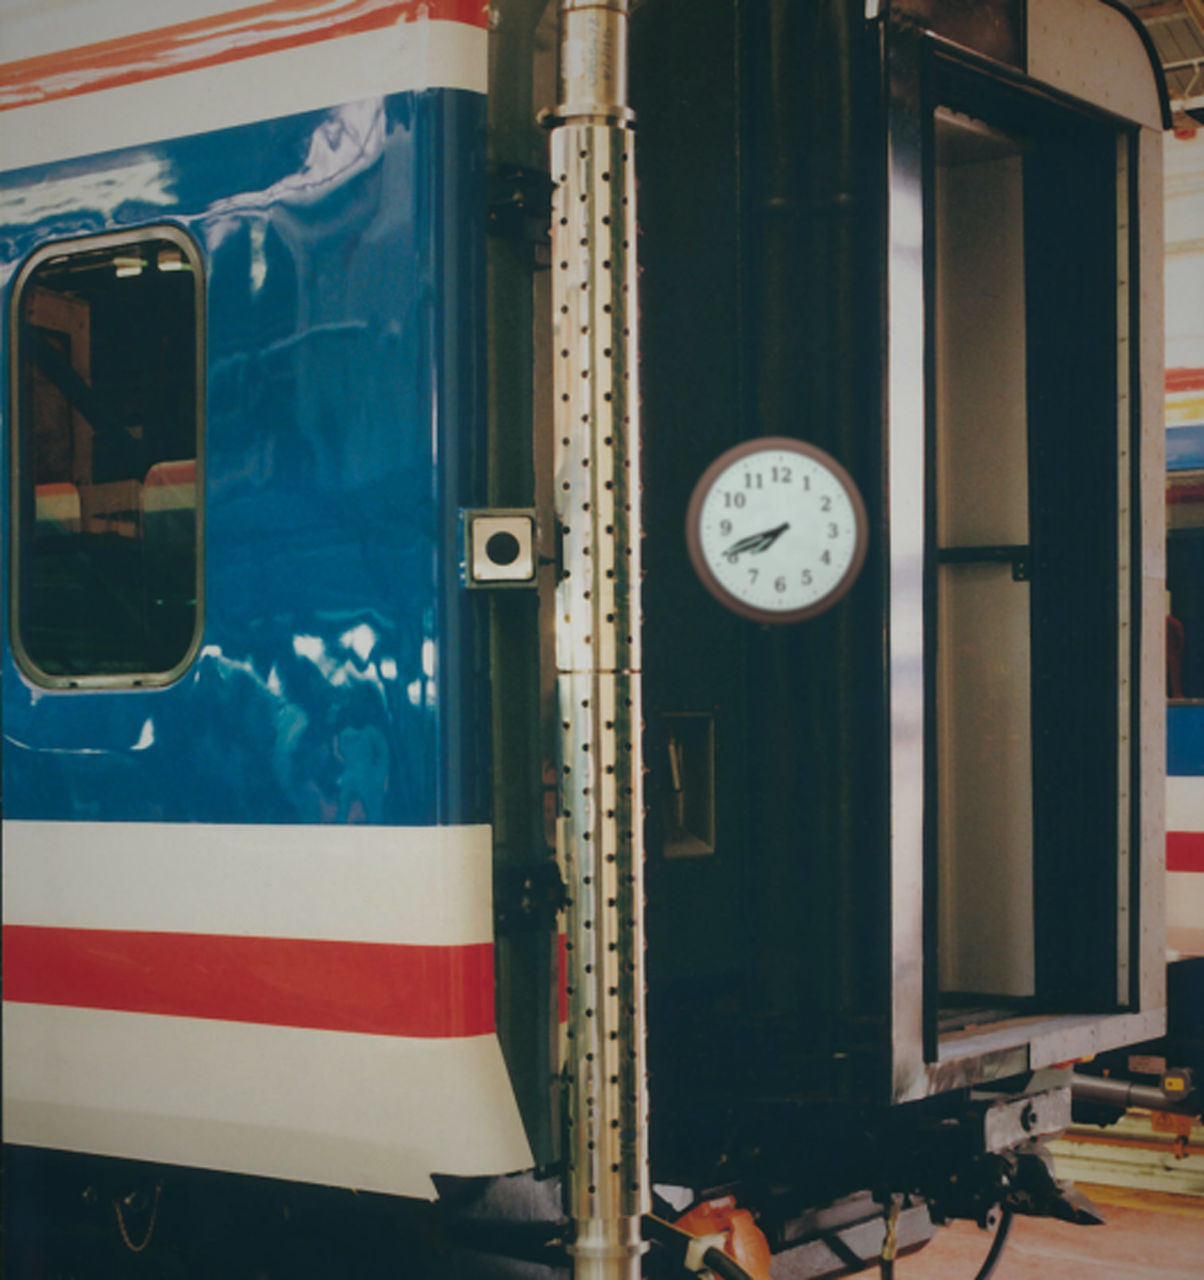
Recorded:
7.41
